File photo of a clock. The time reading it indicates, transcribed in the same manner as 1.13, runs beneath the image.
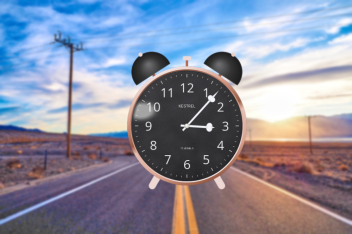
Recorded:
3.07
